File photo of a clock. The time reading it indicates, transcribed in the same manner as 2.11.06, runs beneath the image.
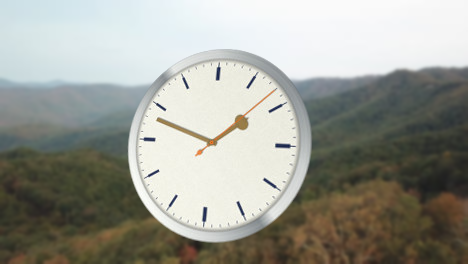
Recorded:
1.48.08
